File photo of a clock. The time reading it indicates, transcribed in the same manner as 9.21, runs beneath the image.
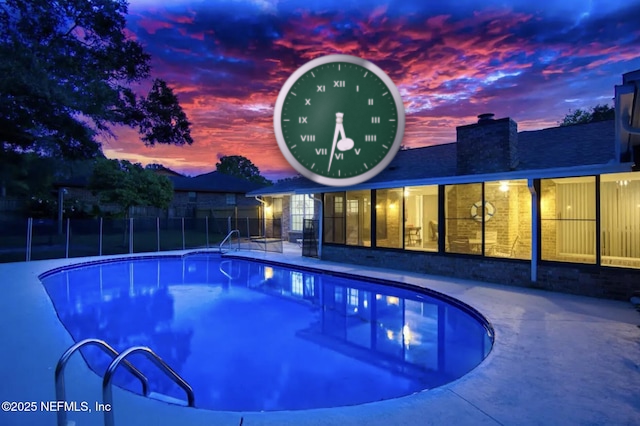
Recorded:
5.32
